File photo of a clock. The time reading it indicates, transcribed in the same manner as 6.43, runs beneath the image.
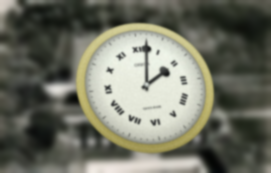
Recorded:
2.02
